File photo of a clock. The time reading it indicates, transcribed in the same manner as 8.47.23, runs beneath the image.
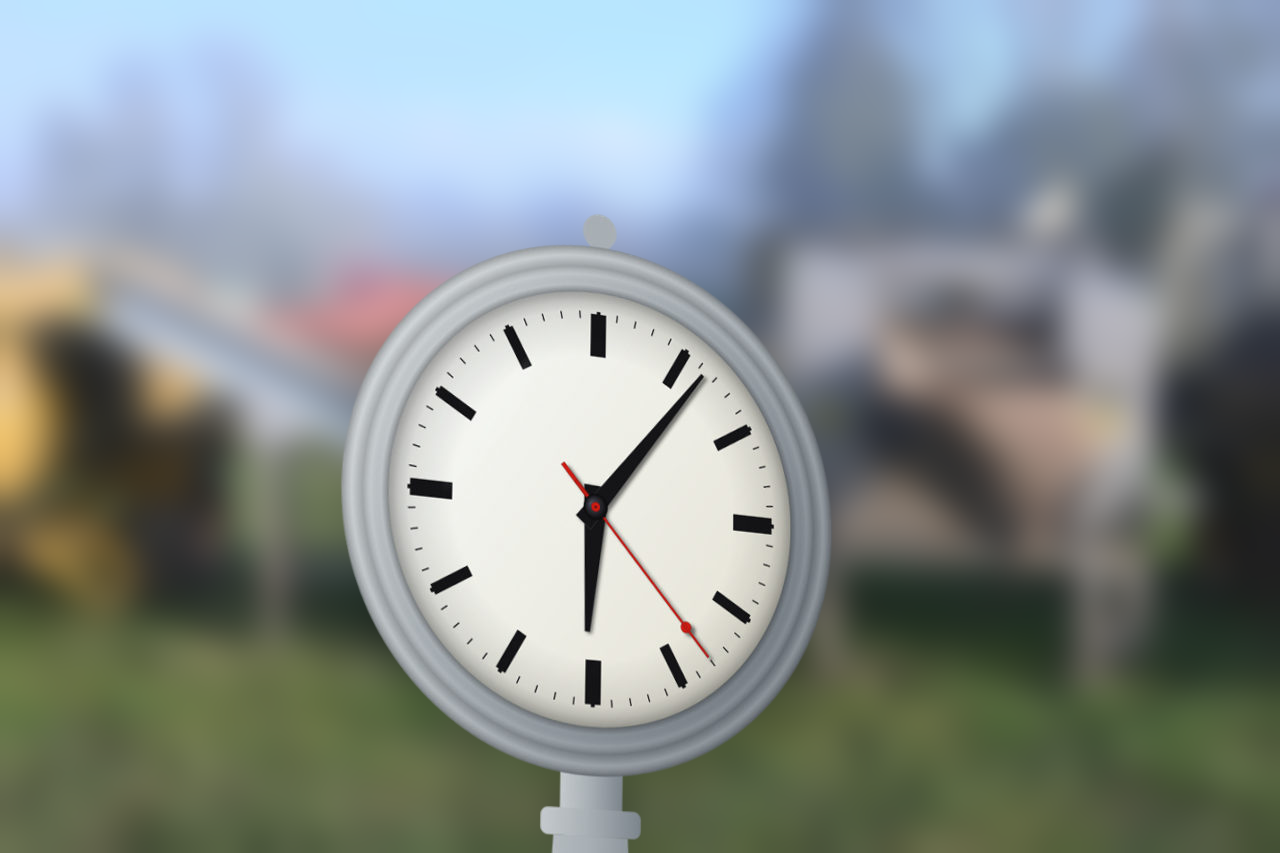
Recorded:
6.06.23
